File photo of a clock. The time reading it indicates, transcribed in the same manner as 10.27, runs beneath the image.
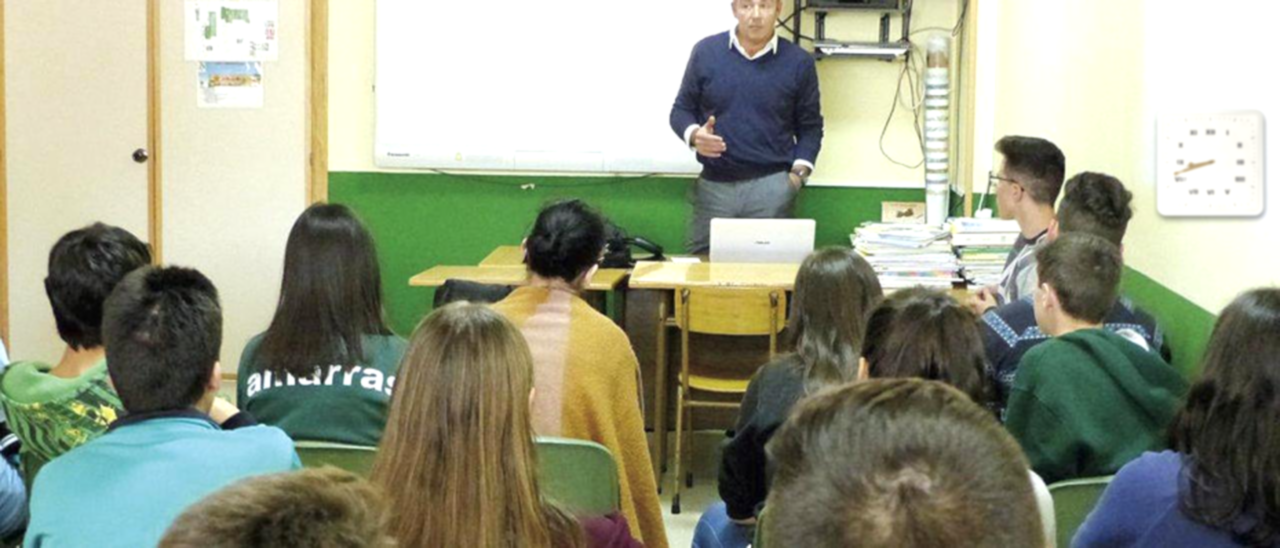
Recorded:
8.42
